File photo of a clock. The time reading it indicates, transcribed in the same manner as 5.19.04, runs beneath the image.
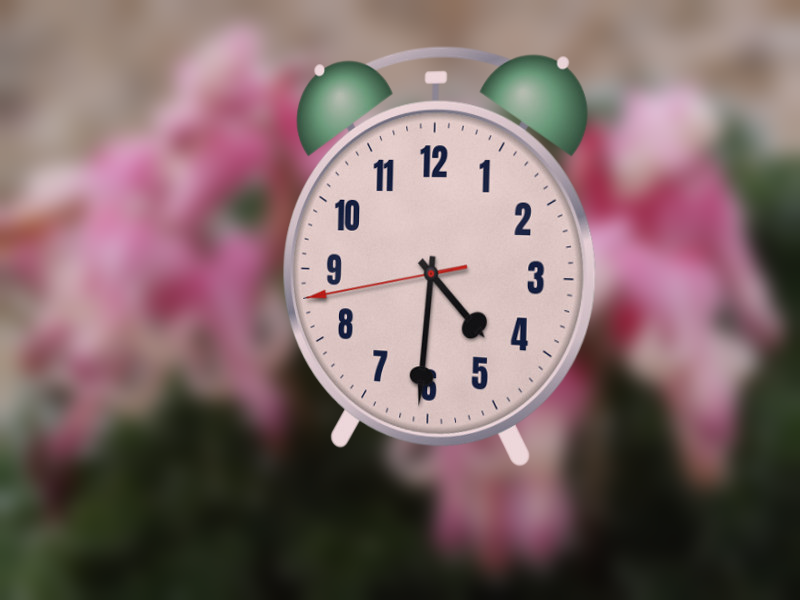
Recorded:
4.30.43
